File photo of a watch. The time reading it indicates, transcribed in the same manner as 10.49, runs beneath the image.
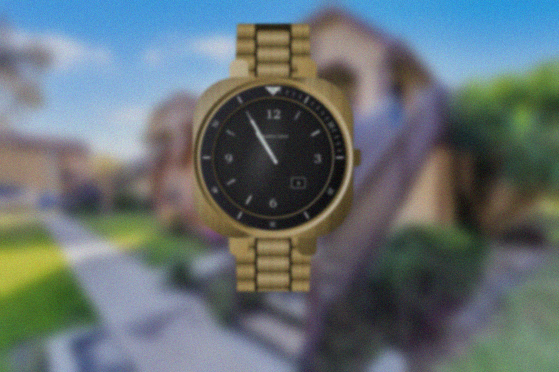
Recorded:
10.55
